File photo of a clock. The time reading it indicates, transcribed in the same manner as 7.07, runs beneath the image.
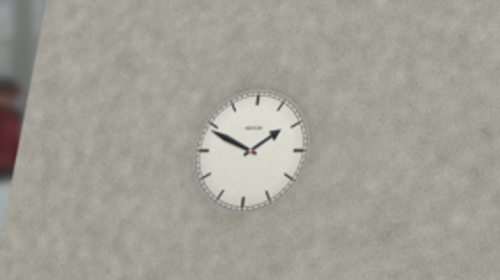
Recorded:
1.49
